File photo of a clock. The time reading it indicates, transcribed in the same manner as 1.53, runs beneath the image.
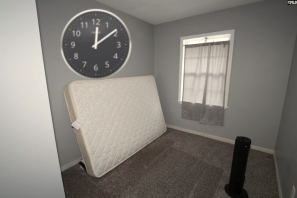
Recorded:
12.09
